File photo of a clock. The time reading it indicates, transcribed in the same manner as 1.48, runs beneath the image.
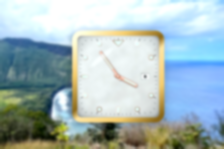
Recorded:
3.54
